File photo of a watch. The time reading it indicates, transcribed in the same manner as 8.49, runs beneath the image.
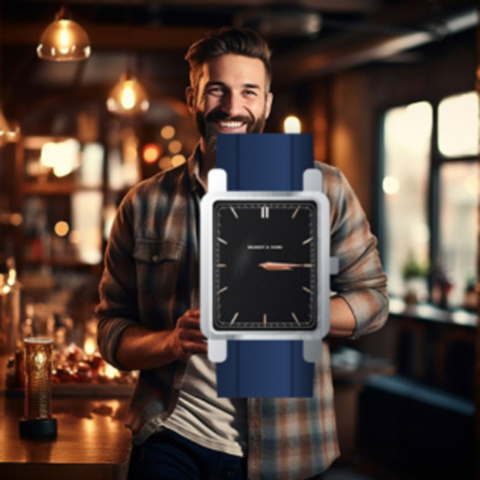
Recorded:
3.15
